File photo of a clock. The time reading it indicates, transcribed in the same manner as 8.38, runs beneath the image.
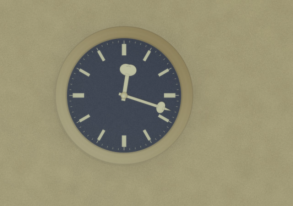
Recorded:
12.18
